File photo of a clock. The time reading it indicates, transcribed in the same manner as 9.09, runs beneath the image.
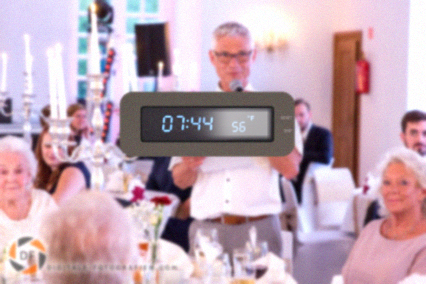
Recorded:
7.44
